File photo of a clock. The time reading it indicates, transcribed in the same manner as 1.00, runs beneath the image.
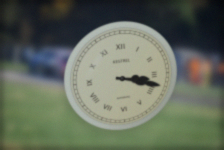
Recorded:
3.18
